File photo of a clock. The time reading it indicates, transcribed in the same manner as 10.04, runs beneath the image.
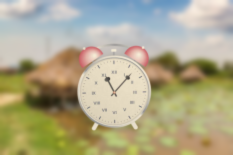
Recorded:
11.07
